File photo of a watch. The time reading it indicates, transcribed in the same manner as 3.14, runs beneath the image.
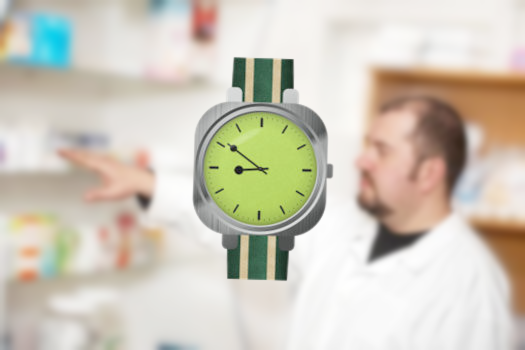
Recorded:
8.51
